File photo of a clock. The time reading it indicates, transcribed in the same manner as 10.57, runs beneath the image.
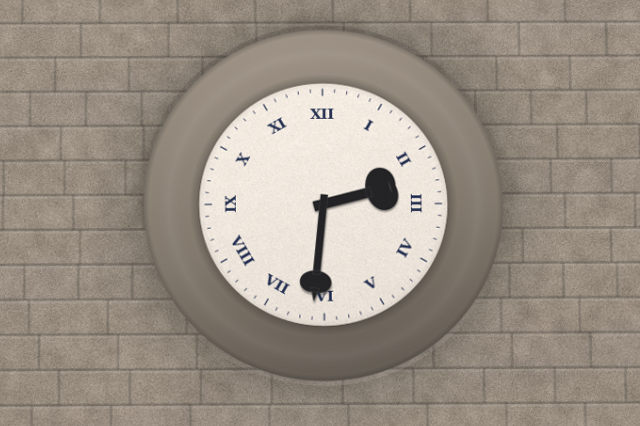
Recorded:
2.31
